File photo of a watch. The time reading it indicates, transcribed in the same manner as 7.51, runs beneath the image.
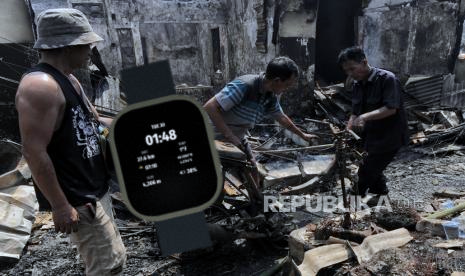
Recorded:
1.48
